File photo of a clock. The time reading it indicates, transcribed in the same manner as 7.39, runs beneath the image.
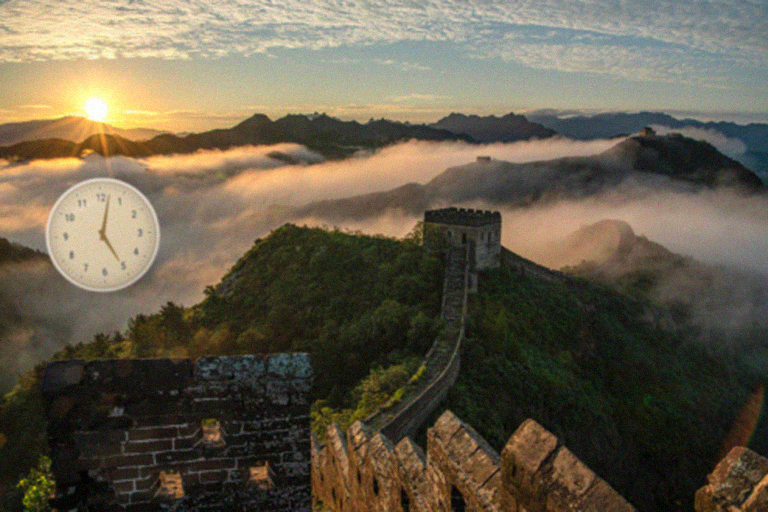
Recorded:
5.02
